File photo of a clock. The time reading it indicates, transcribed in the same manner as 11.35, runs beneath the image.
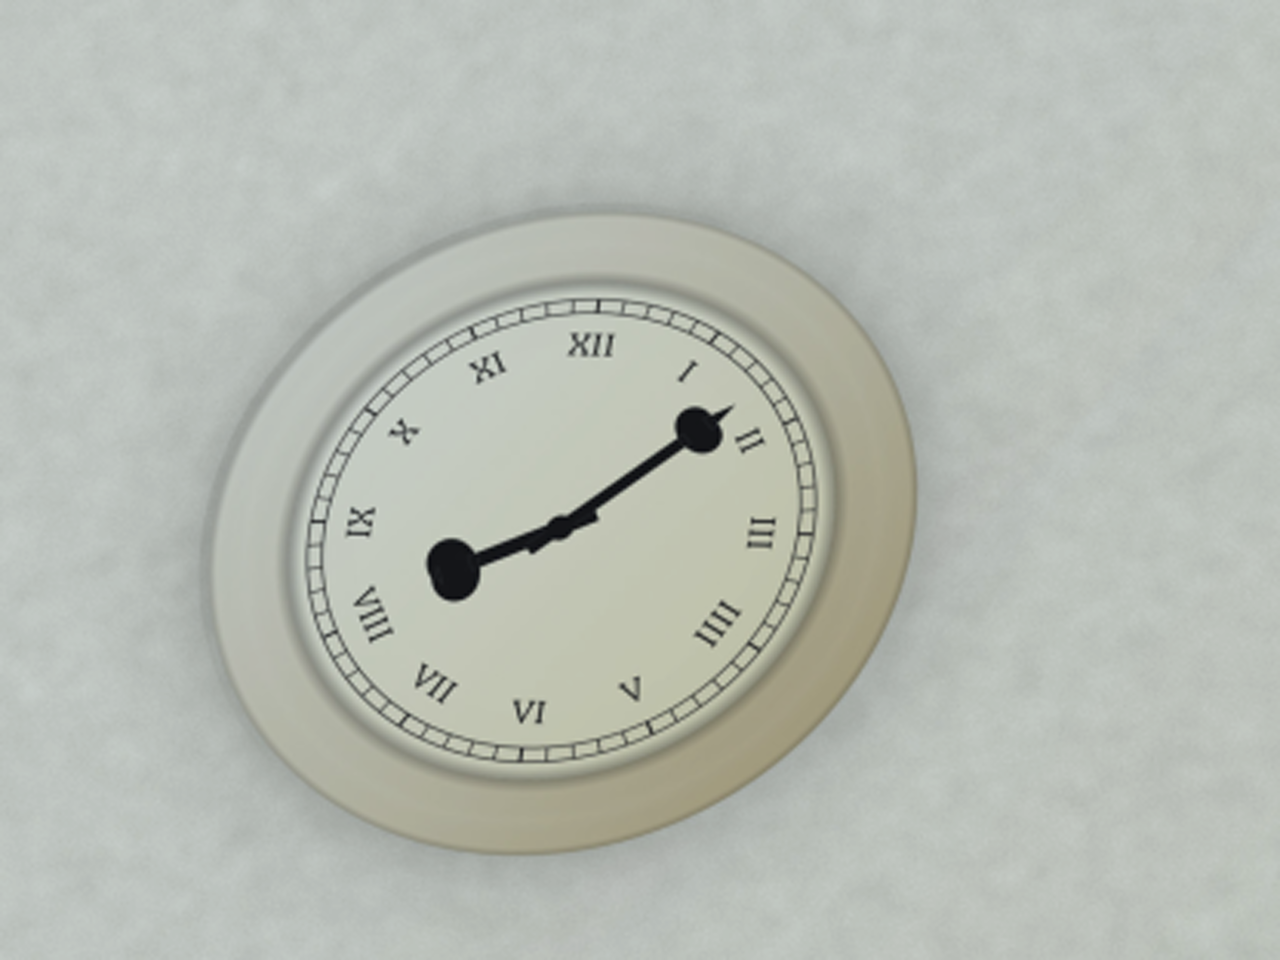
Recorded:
8.08
